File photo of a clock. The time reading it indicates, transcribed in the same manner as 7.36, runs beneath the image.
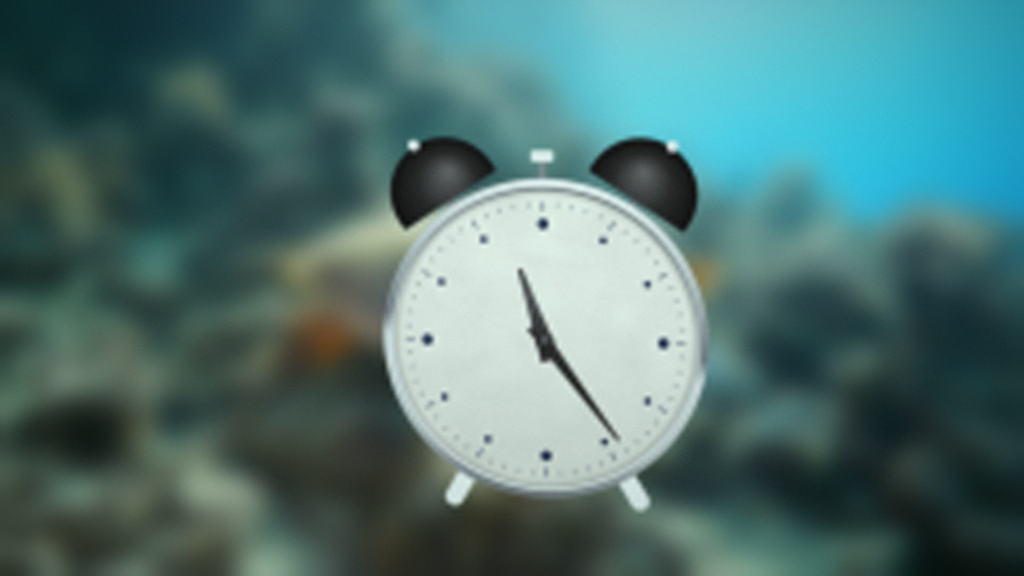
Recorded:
11.24
